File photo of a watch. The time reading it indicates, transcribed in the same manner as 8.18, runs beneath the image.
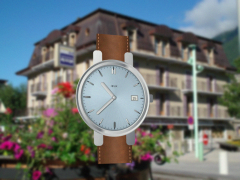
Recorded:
10.38
